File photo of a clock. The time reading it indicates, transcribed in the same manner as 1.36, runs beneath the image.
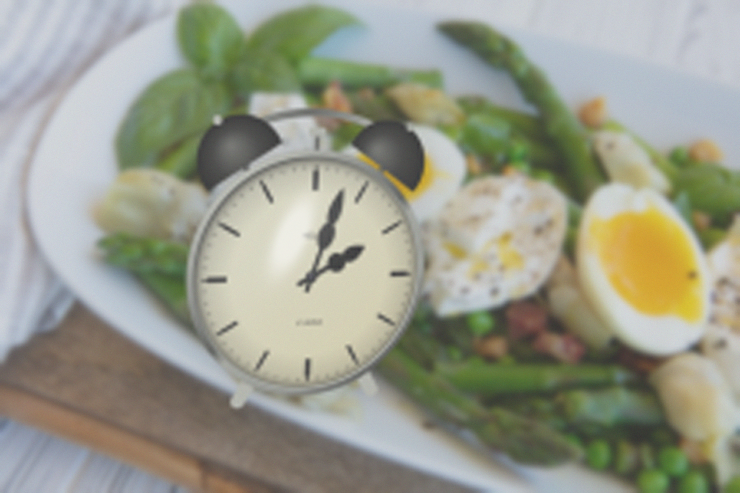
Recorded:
2.03
